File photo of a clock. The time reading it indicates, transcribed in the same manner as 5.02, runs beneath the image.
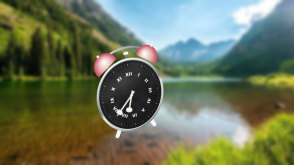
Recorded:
6.38
